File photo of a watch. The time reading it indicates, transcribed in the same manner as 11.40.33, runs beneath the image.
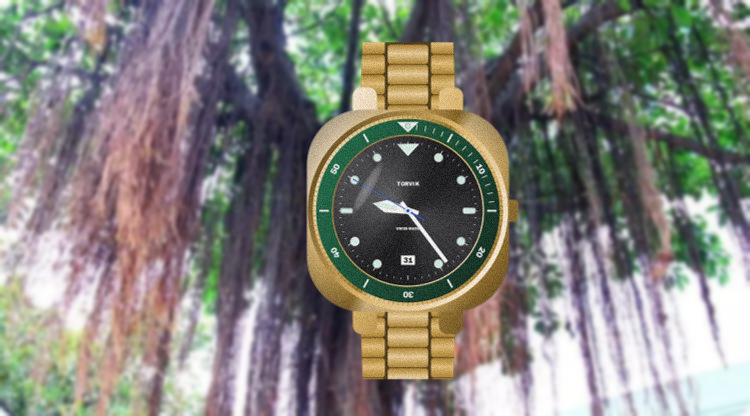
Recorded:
9.23.50
